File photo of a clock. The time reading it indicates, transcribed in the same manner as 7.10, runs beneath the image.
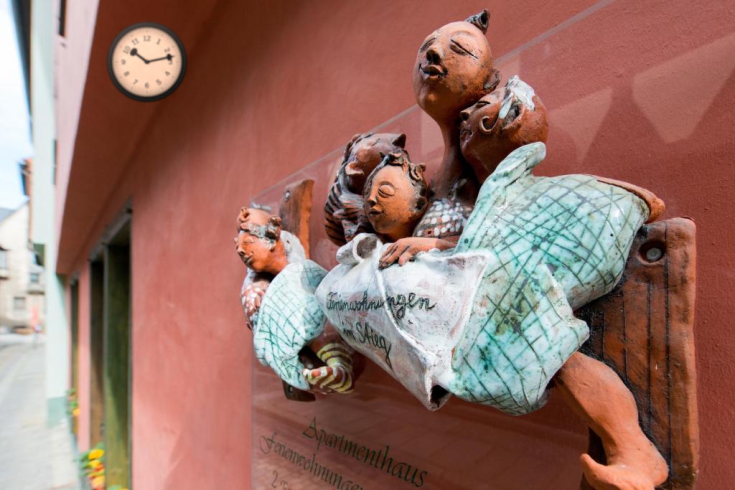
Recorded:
10.13
